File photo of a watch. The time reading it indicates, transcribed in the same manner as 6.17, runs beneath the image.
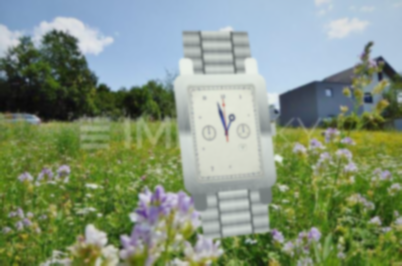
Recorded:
12.58
